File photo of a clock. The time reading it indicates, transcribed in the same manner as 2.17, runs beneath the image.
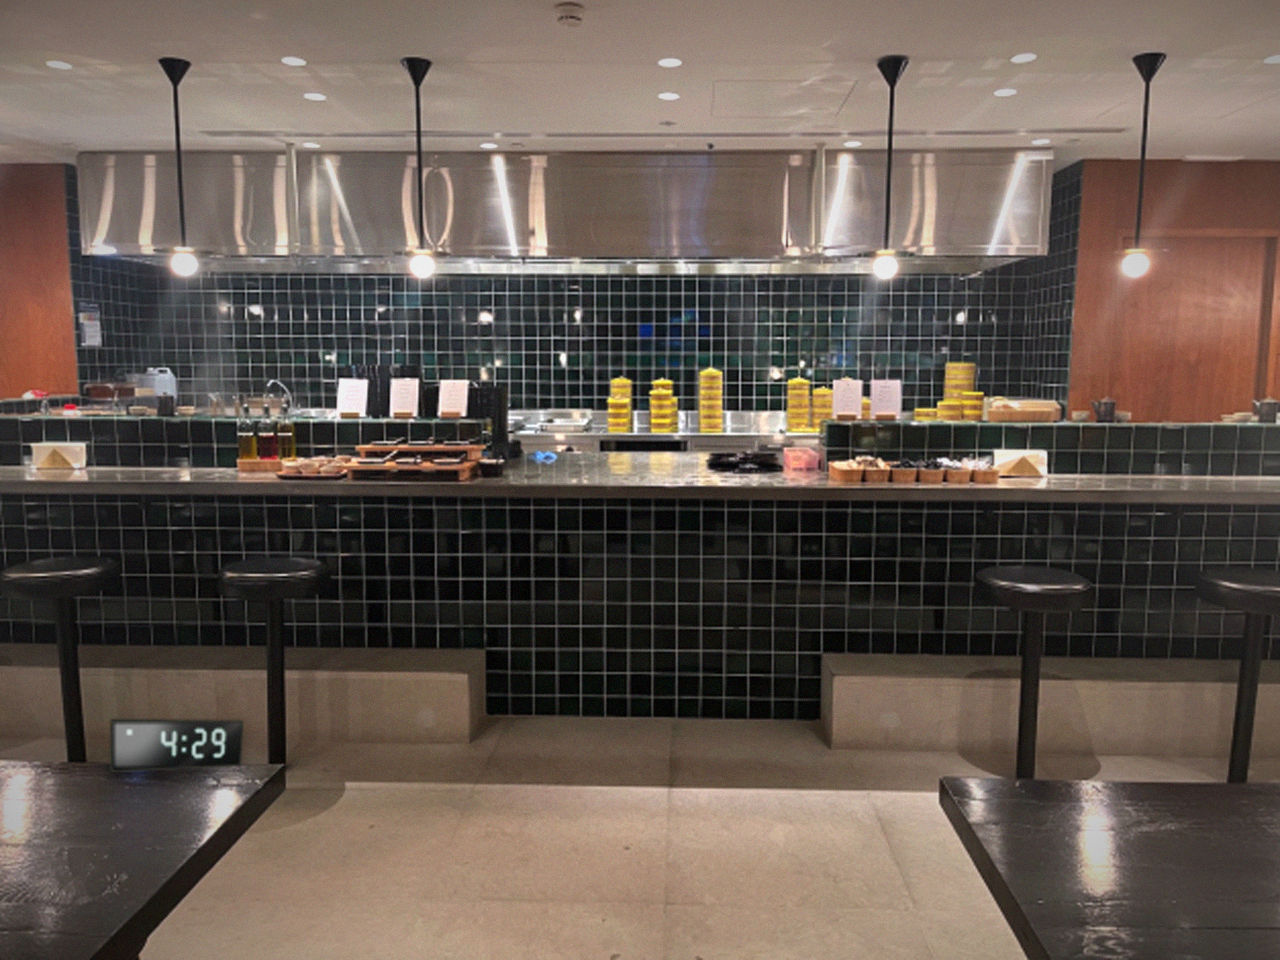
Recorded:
4.29
